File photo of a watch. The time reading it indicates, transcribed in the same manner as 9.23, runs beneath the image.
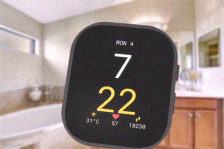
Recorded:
7.22
